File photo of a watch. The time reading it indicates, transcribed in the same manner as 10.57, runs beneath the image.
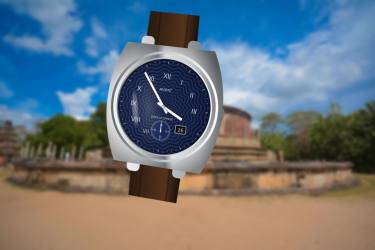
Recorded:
3.54
